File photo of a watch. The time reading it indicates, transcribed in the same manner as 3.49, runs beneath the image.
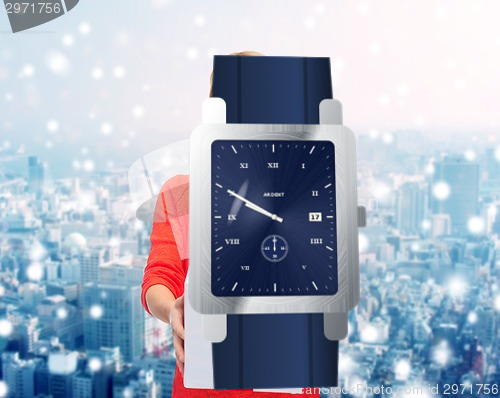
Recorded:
9.50
